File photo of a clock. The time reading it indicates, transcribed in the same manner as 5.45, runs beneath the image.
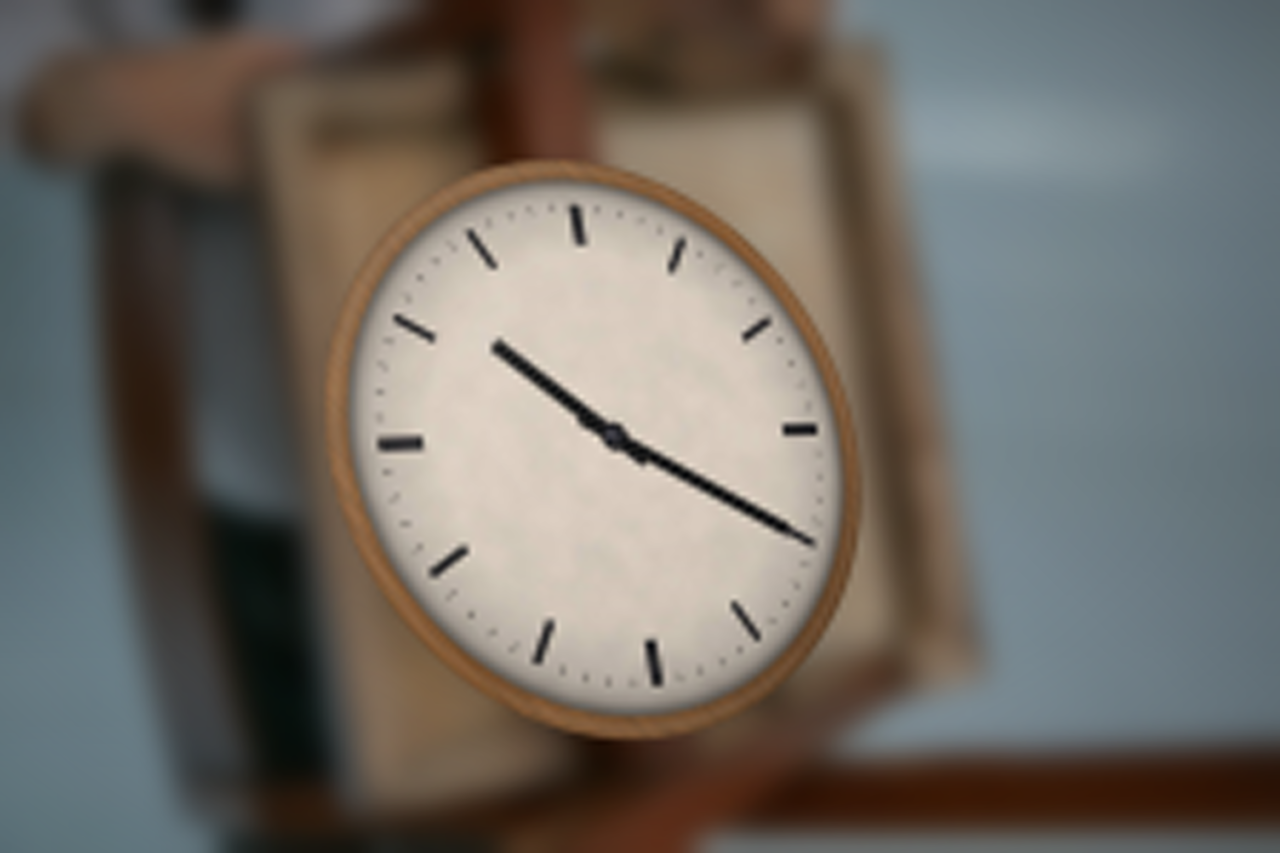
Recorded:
10.20
